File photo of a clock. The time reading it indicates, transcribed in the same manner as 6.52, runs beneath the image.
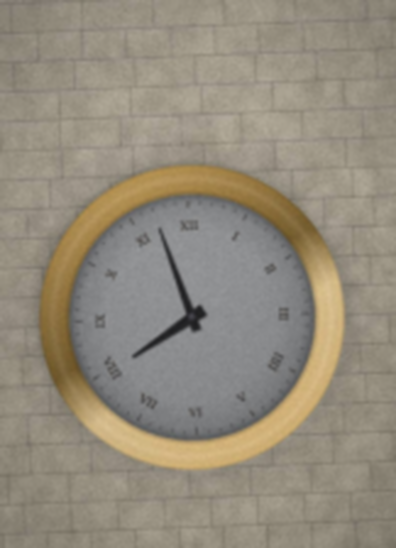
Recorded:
7.57
